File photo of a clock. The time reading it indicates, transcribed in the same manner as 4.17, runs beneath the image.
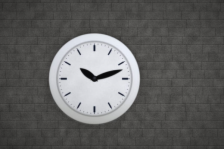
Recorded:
10.12
